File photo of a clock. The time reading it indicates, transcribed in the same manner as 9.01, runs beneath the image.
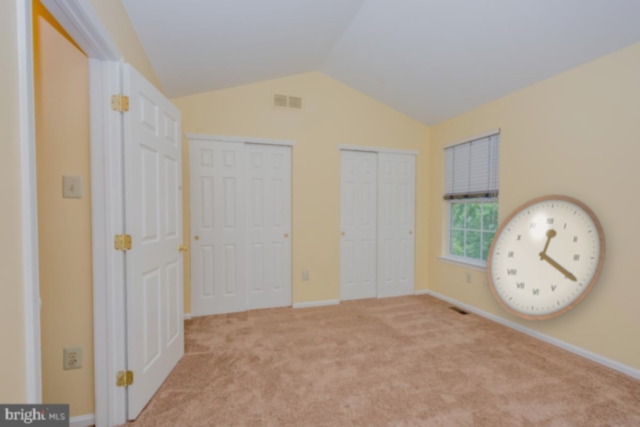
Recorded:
12.20
